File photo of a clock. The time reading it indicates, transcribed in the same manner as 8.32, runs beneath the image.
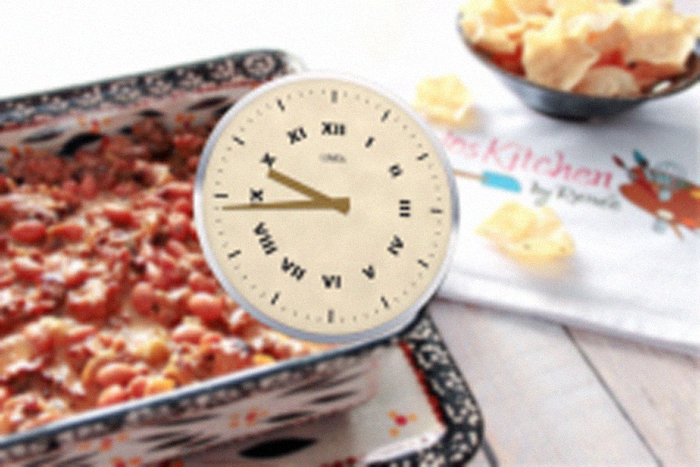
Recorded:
9.44
